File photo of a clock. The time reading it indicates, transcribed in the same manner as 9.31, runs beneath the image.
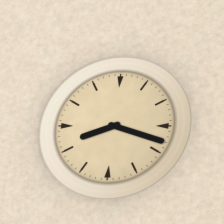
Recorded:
8.18
